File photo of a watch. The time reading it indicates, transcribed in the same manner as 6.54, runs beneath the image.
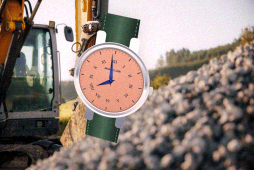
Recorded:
7.59
